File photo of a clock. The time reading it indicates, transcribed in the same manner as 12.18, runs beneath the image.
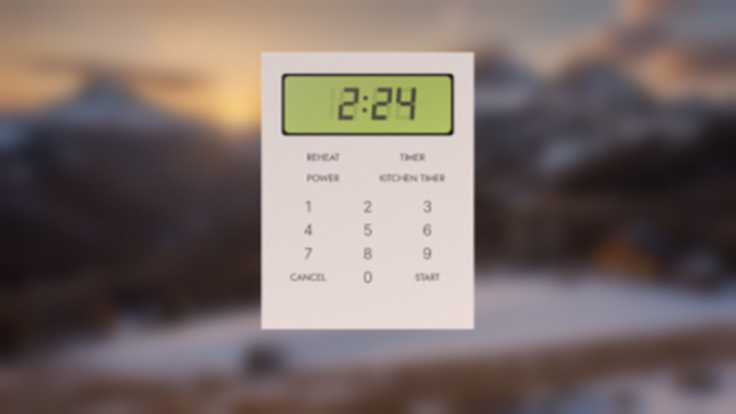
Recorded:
2.24
